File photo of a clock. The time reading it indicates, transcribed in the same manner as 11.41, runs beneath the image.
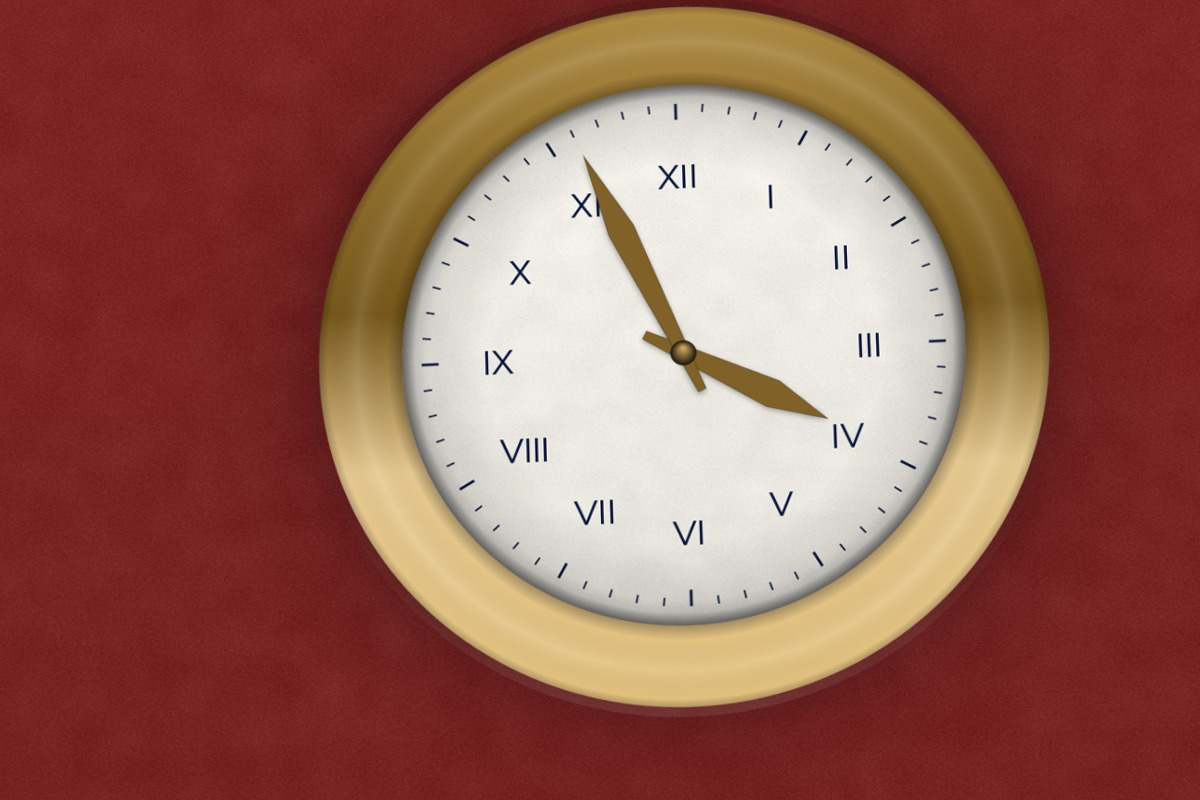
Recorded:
3.56
